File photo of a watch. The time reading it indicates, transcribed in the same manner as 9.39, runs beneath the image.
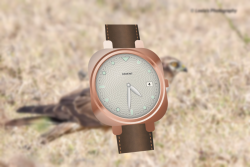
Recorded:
4.31
